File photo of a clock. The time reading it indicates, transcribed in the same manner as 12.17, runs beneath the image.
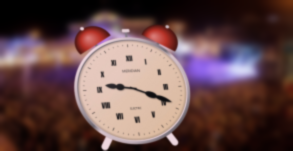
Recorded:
9.19
